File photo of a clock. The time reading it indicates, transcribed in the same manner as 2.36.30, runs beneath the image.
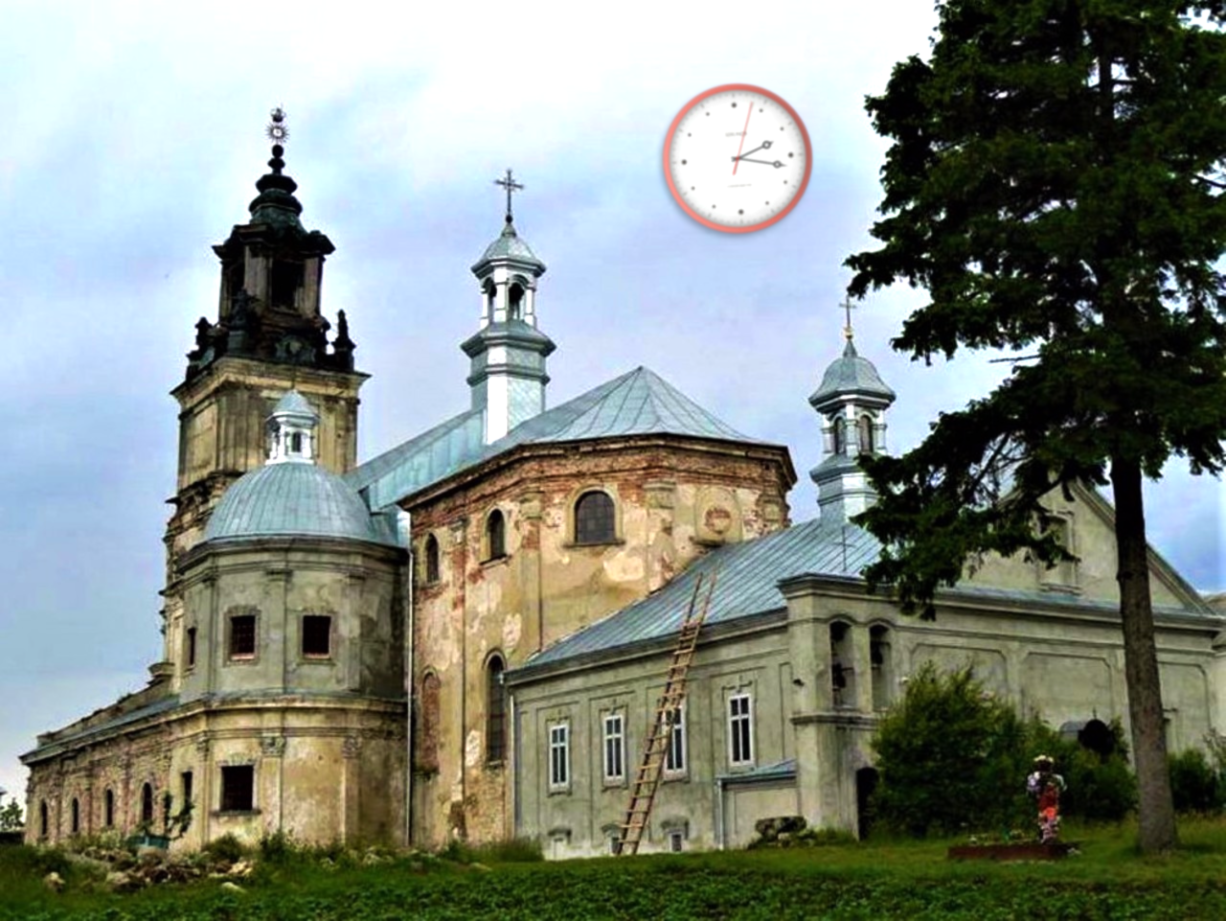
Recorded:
2.17.03
